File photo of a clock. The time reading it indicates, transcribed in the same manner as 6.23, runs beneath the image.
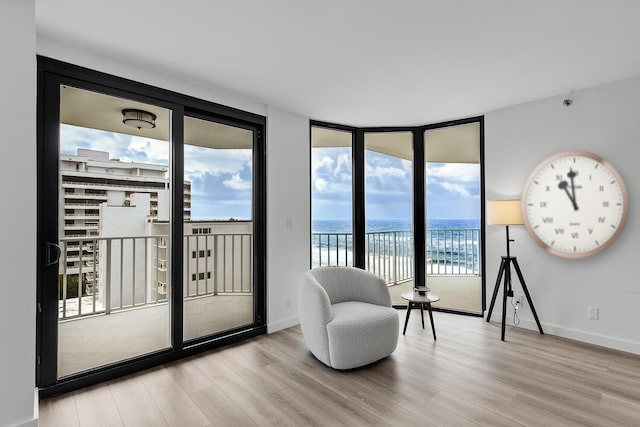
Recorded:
10.59
